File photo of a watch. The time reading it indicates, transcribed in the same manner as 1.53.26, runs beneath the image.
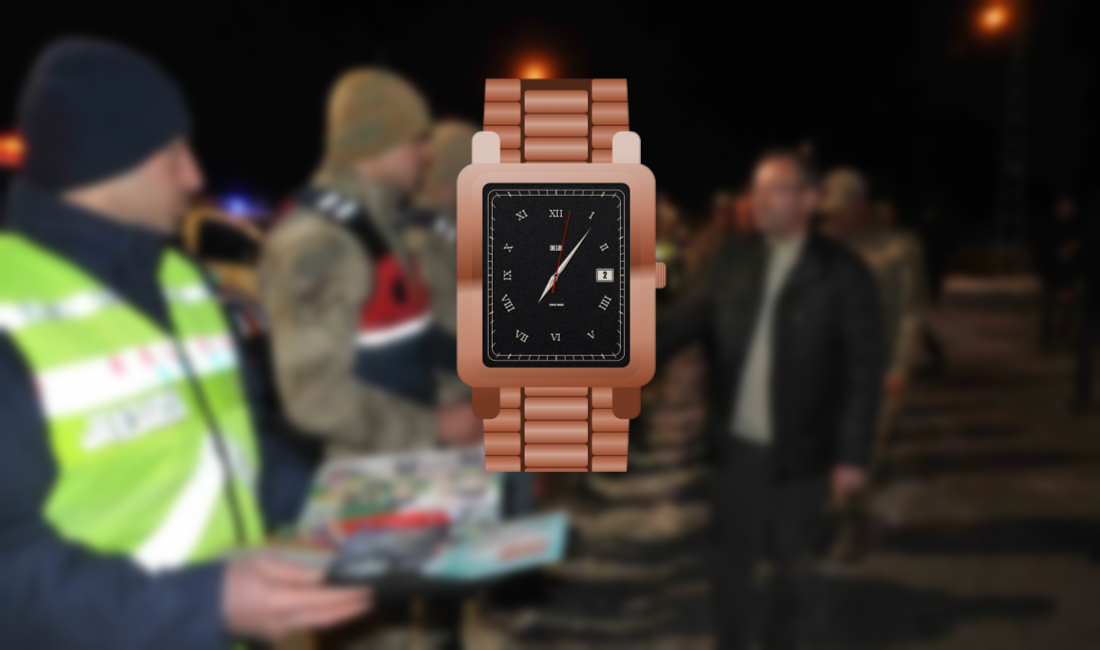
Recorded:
7.06.02
